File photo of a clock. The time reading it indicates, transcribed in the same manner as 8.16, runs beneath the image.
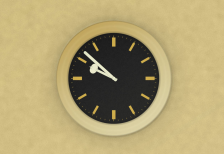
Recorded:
9.52
